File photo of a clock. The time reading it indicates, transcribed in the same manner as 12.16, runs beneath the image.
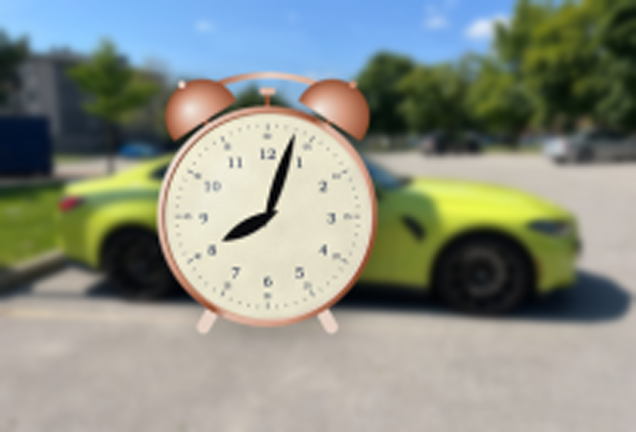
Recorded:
8.03
